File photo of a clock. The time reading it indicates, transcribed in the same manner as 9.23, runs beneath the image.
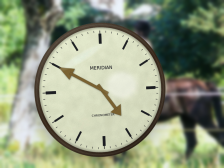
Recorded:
4.50
